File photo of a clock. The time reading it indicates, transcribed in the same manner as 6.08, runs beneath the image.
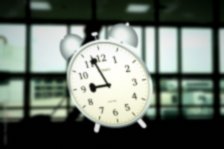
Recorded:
8.57
